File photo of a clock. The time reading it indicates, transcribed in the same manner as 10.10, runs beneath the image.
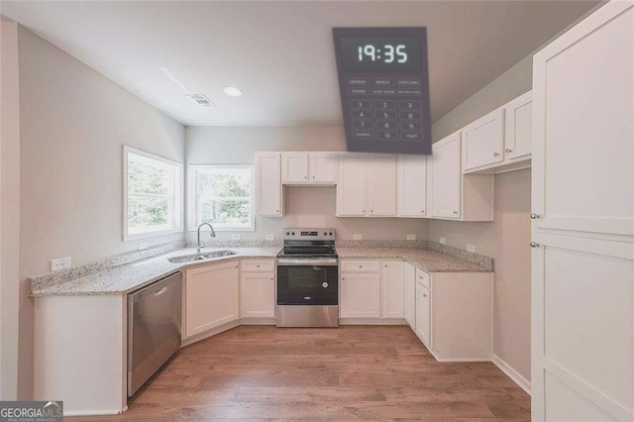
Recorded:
19.35
